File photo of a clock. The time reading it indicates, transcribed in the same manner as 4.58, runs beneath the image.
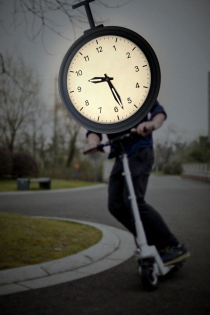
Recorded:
9.28
